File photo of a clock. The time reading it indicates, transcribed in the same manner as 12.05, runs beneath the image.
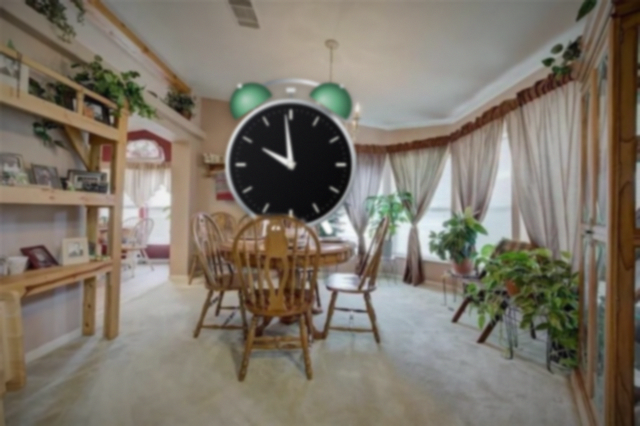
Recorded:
9.59
